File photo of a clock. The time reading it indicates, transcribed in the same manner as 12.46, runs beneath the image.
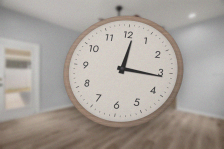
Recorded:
12.16
